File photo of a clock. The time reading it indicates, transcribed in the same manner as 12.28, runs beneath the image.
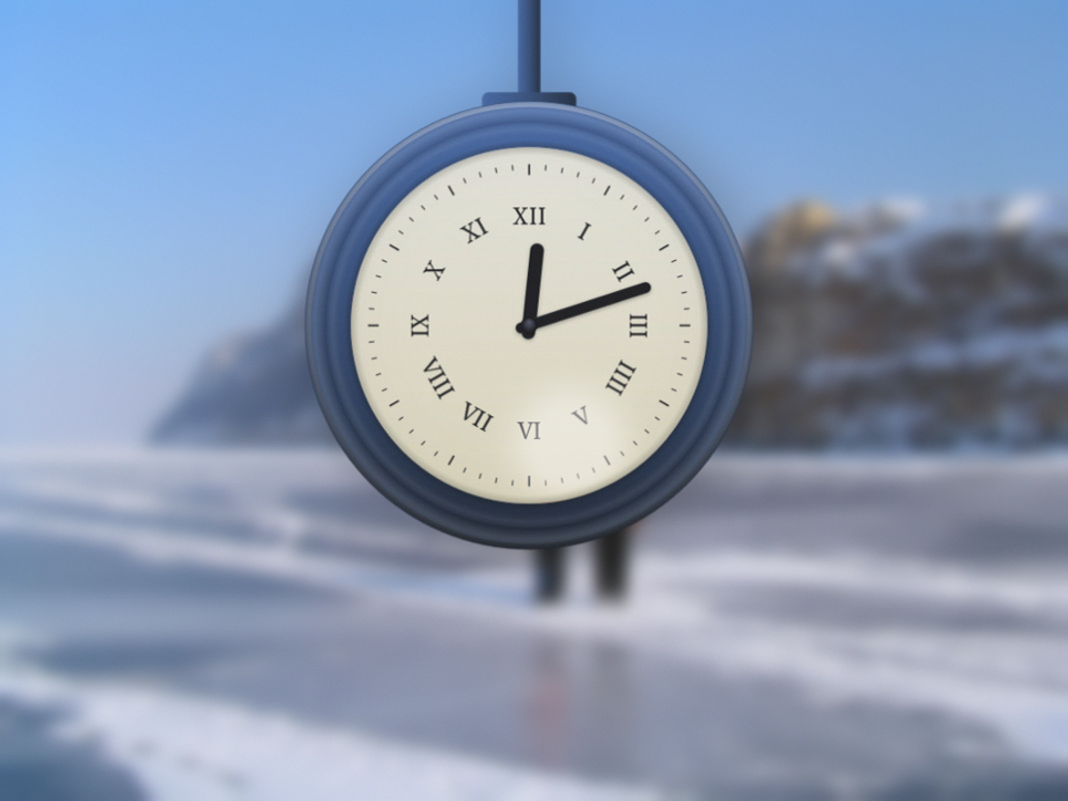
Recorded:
12.12
